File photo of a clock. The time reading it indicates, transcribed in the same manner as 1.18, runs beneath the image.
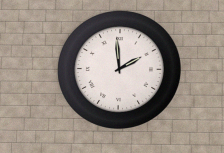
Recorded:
1.59
